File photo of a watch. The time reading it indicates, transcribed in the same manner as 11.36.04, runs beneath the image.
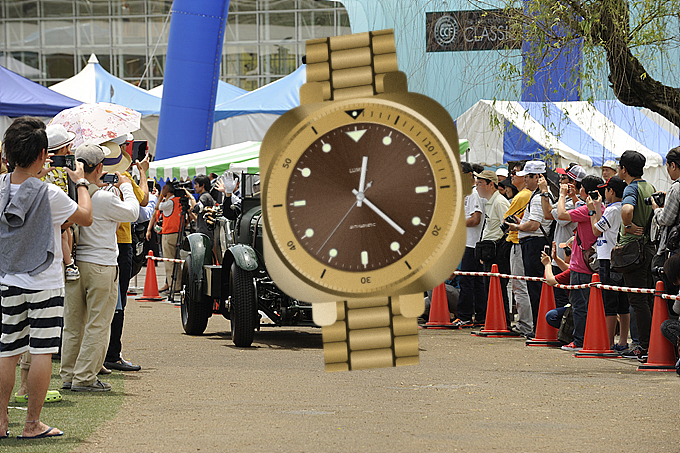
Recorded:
12.22.37
